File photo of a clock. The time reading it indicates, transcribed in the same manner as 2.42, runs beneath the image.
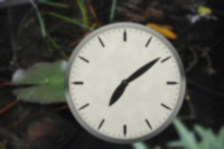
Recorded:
7.09
